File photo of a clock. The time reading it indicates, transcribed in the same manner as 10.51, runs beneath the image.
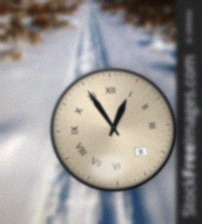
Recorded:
12.55
